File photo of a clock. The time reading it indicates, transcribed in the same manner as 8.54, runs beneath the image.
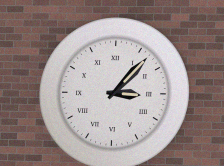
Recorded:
3.07
